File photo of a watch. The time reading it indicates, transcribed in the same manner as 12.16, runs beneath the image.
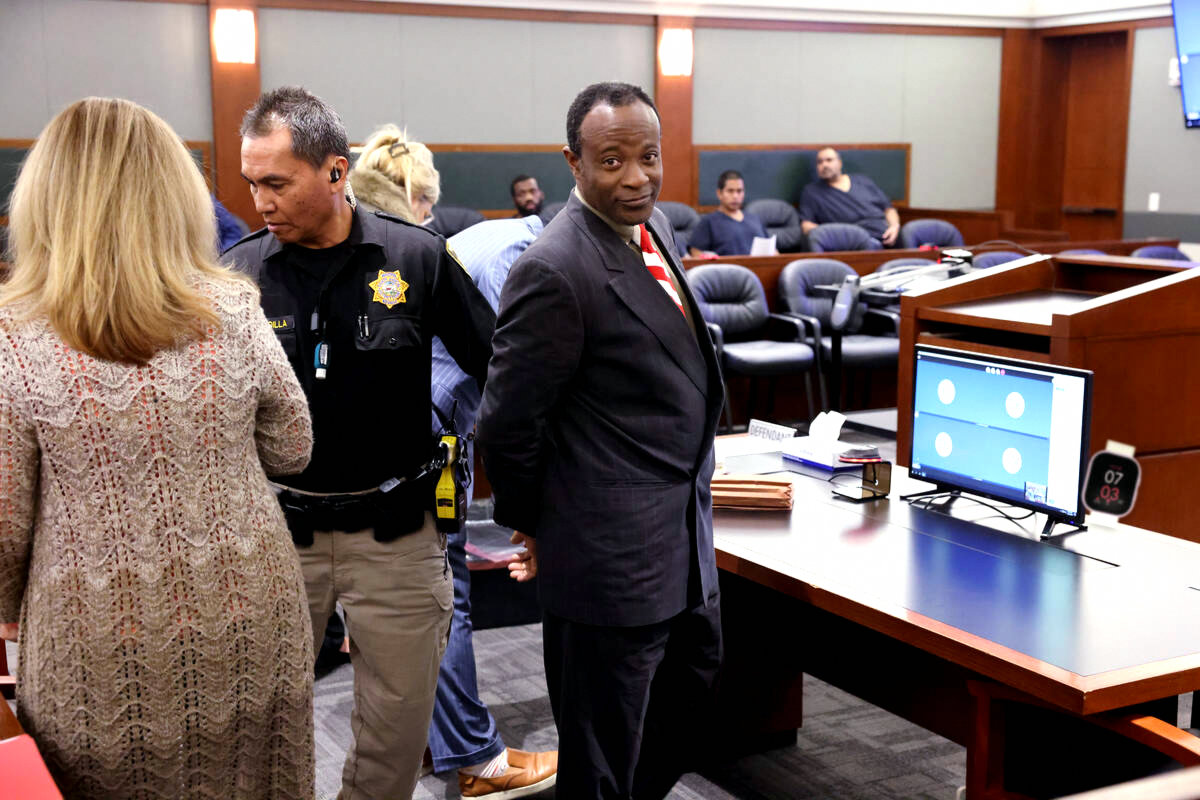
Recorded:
7.03
